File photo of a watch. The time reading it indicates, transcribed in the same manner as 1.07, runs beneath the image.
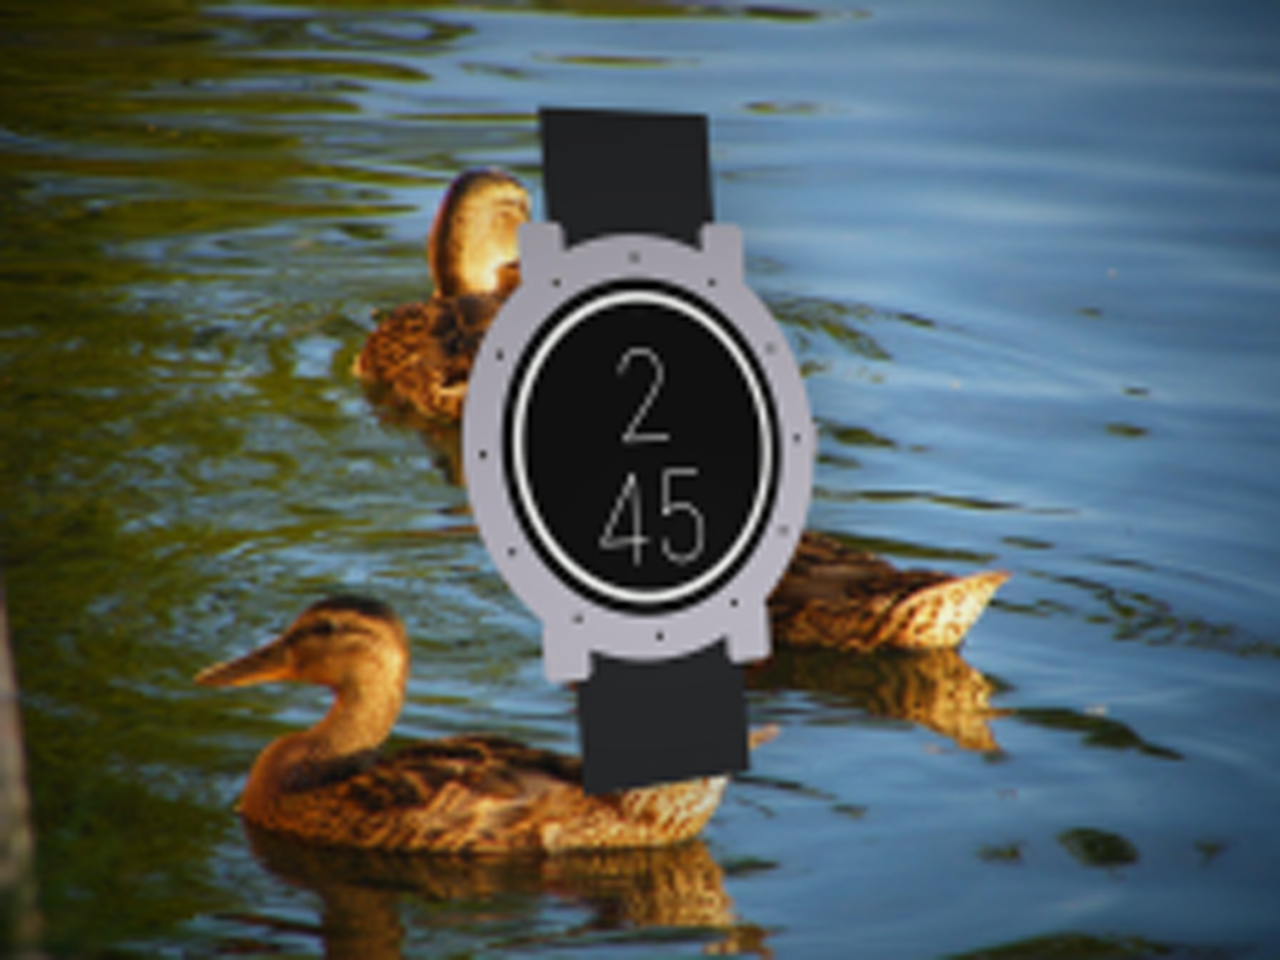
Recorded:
2.45
